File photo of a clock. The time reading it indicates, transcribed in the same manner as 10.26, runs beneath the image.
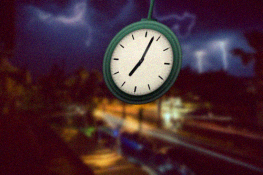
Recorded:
7.03
